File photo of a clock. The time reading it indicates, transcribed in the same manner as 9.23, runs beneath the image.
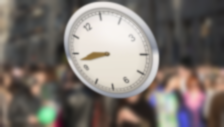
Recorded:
9.48
